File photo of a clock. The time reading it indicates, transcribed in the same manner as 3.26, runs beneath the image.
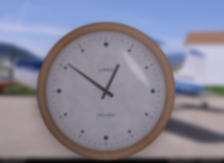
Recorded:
12.51
